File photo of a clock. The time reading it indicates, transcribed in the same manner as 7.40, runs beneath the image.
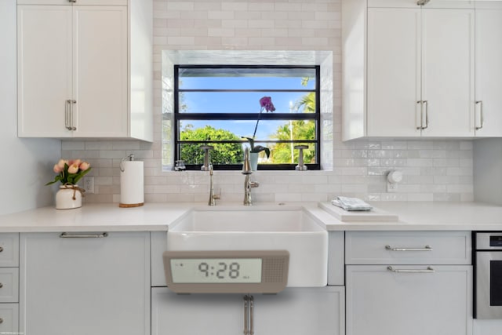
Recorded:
9.28
